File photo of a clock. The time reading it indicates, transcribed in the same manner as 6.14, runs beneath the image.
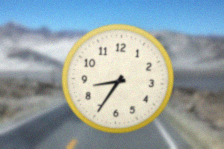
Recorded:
8.35
